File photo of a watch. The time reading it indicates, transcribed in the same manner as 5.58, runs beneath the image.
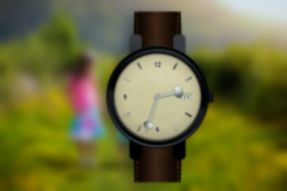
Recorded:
2.33
